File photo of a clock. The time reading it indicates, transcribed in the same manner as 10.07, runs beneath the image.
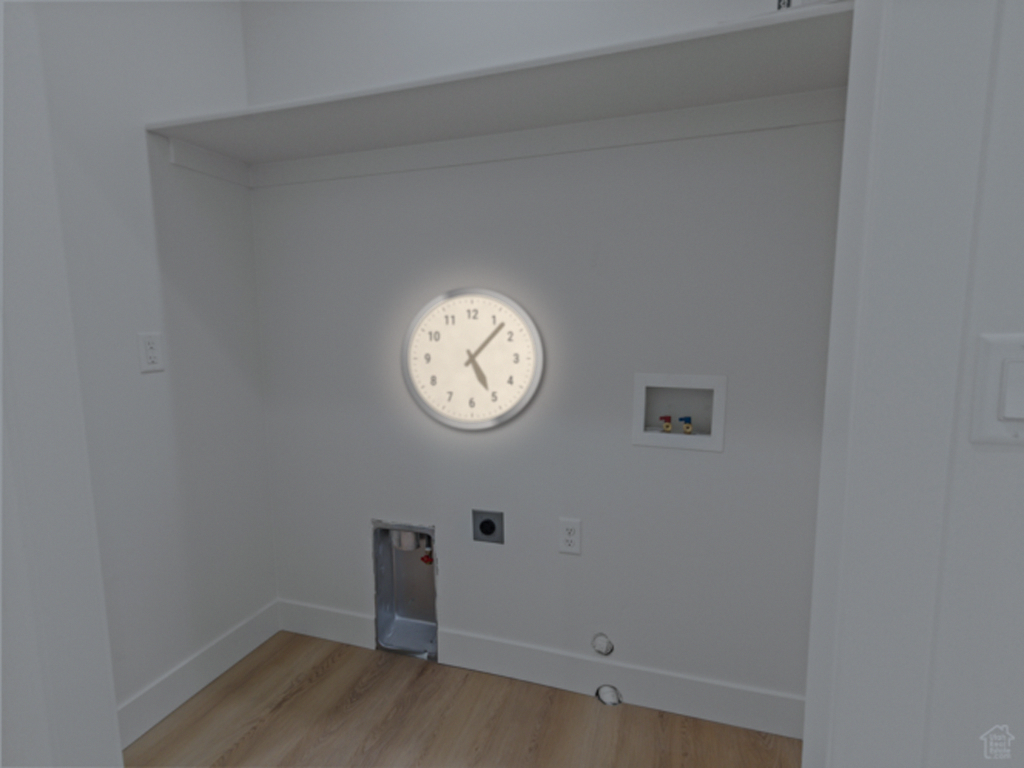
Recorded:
5.07
